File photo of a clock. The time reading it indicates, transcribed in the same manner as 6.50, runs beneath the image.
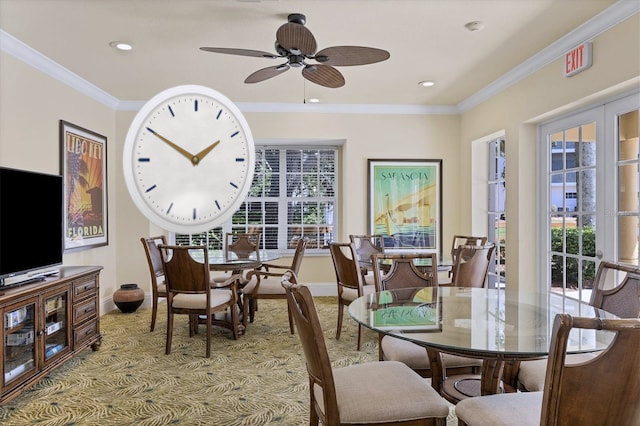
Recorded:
1.50
